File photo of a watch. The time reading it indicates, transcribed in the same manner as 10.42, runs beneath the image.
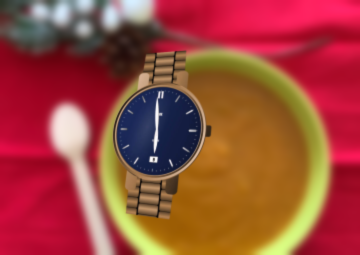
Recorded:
5.59
